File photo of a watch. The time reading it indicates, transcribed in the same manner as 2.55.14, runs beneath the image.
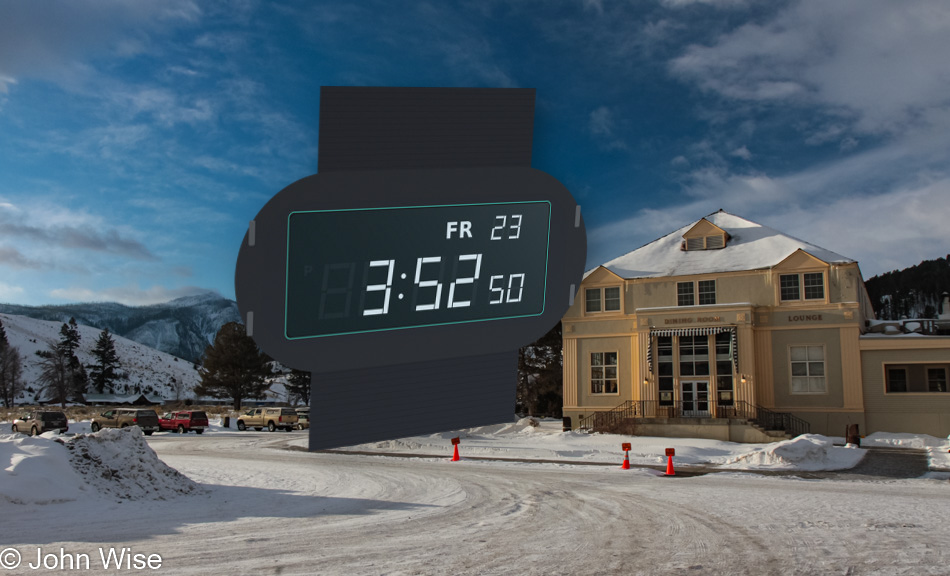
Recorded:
3.52.50
